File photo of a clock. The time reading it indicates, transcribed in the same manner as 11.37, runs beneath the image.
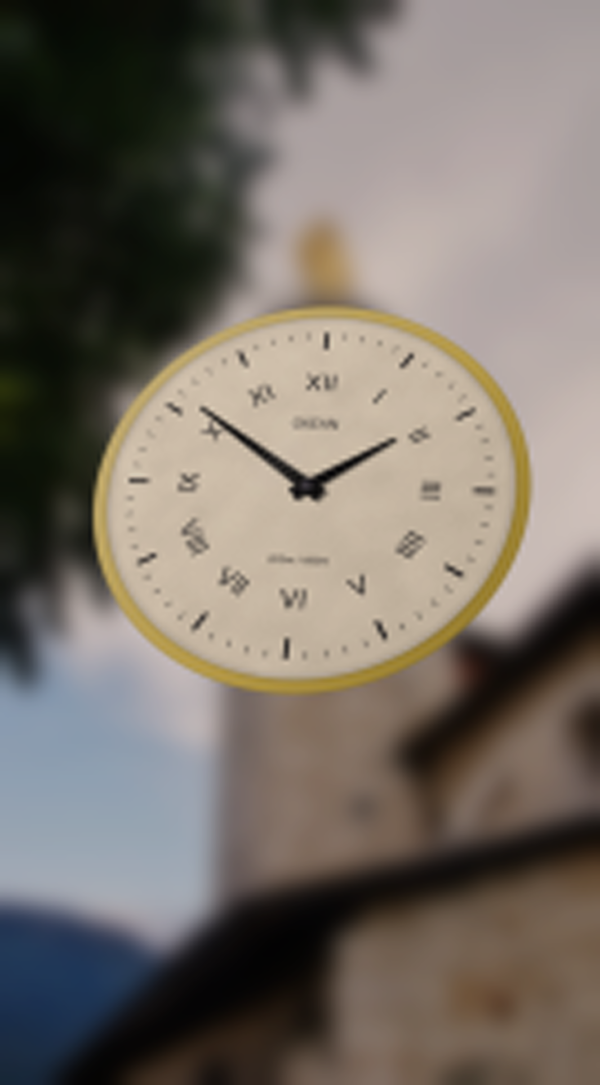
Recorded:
1.51
